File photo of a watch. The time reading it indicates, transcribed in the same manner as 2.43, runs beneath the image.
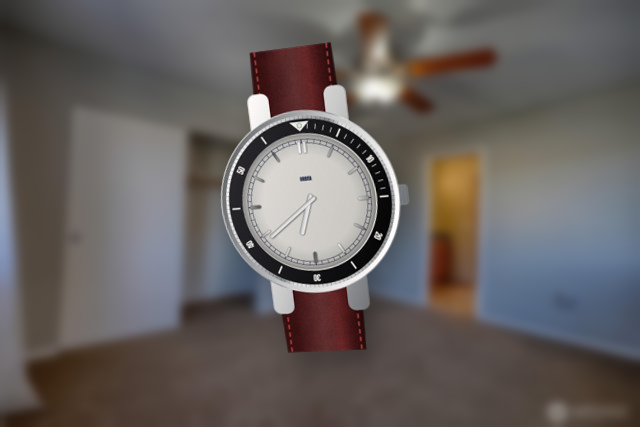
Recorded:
6.39
